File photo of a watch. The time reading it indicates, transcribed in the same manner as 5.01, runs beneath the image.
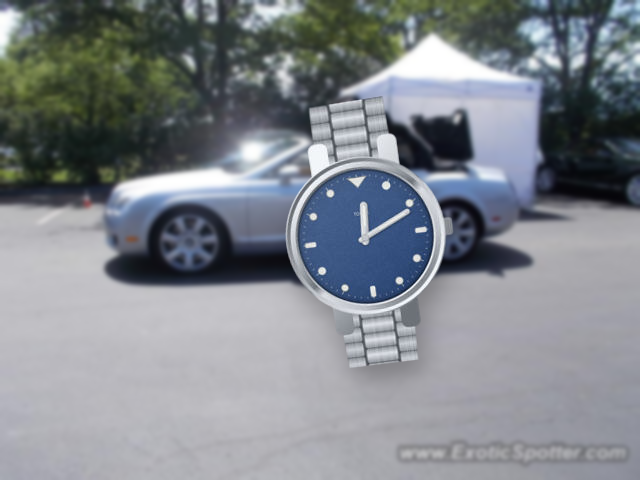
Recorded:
12.11
